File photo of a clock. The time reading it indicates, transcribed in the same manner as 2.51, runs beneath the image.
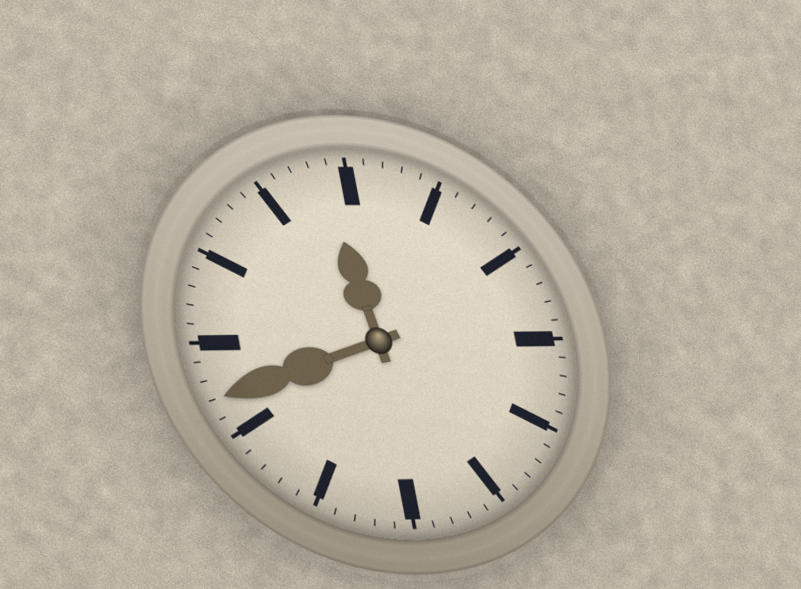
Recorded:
11.42
